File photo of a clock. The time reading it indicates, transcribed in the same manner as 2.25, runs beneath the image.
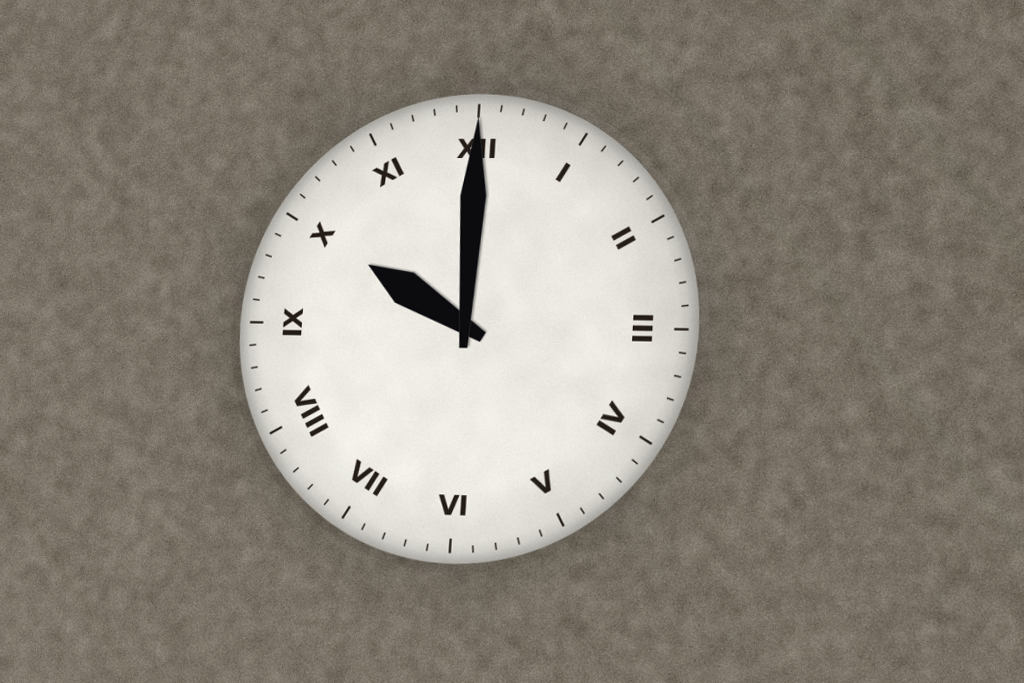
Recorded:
10.00
